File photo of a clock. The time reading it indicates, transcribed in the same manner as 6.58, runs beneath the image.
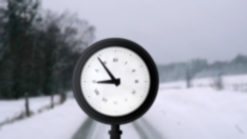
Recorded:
8.54
